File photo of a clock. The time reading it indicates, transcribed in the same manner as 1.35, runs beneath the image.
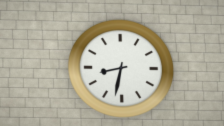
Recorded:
8.32
